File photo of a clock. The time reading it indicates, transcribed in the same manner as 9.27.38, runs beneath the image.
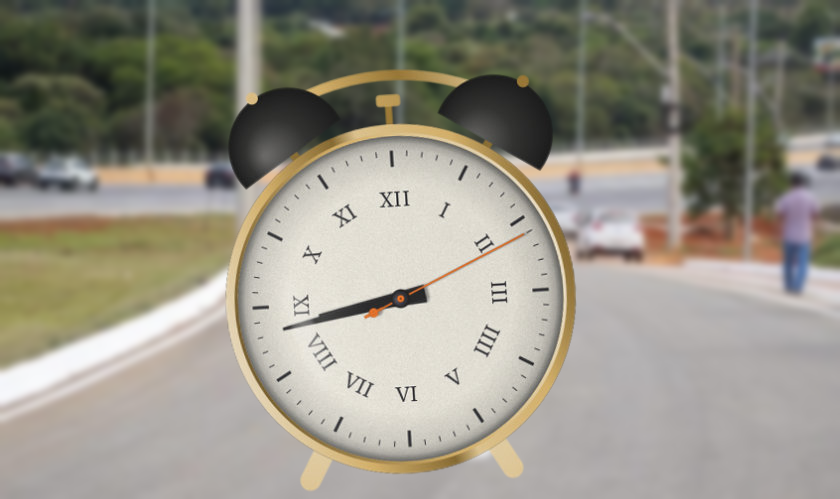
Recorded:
8.43.11
